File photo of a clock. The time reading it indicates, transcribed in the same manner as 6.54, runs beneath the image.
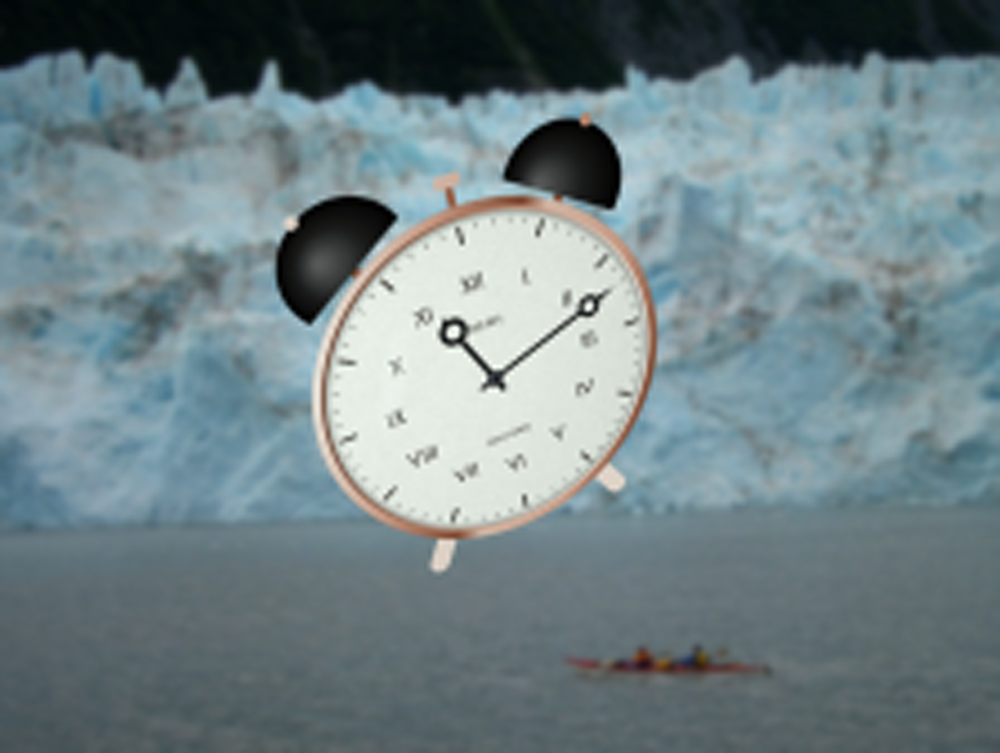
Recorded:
11.12
